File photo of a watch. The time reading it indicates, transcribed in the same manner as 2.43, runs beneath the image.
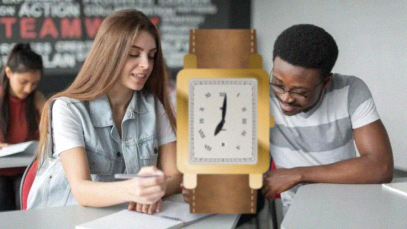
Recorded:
7.01
